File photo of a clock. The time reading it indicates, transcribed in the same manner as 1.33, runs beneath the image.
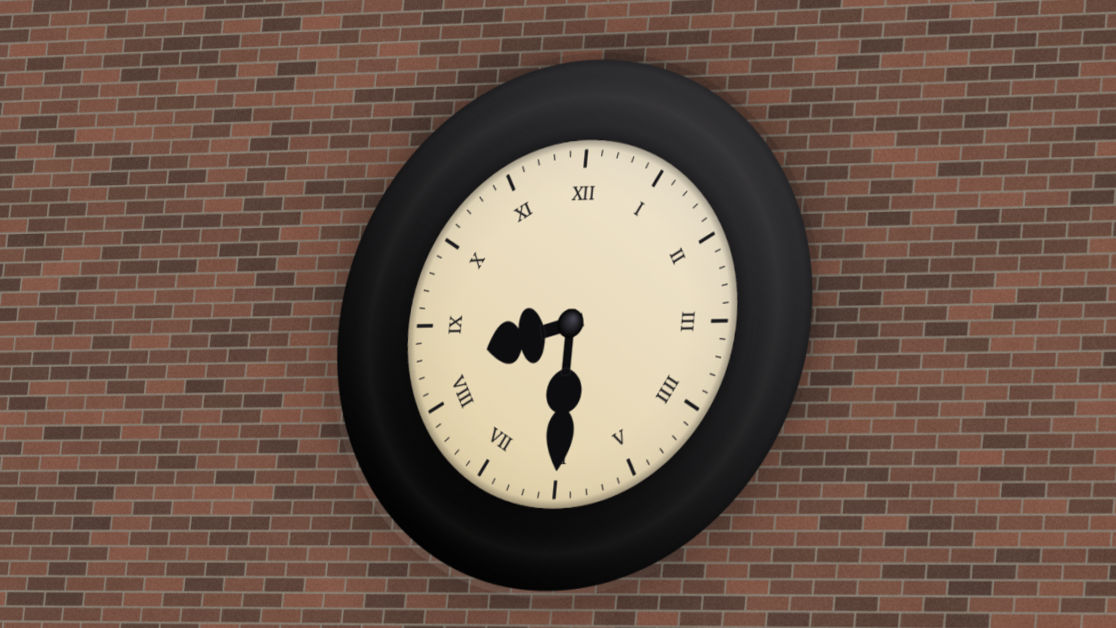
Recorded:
8.30
